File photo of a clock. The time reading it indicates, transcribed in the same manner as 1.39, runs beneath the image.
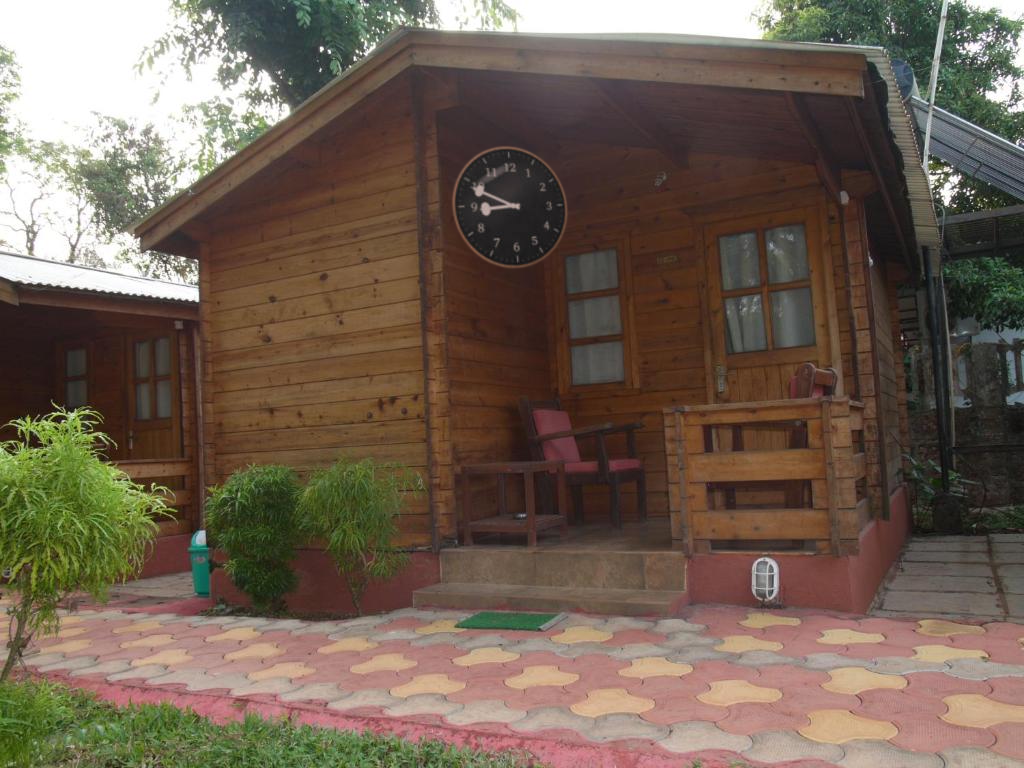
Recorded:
8.49
